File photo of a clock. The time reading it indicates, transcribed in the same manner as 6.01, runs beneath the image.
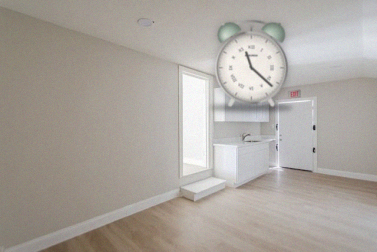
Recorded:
11.22
